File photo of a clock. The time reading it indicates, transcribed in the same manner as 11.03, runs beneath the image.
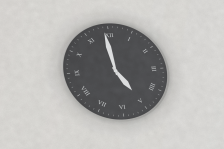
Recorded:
4.59
